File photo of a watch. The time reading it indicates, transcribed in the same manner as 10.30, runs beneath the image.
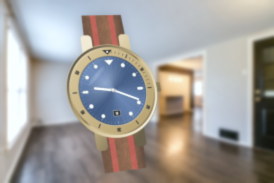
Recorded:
9.19
